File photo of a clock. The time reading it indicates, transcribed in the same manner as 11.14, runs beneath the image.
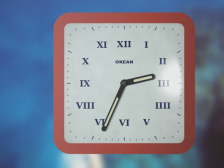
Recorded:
2.34
